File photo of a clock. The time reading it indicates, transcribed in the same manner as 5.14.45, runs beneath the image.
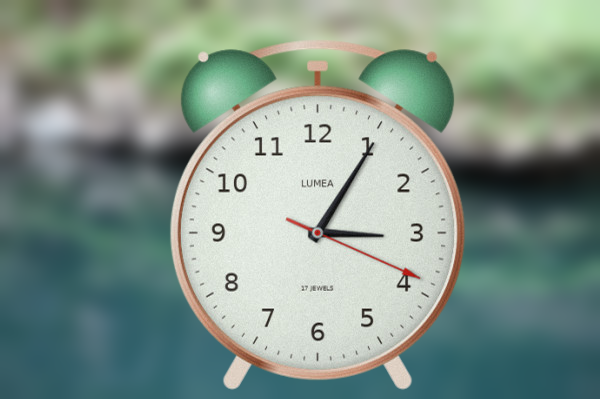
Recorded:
3.05.19
